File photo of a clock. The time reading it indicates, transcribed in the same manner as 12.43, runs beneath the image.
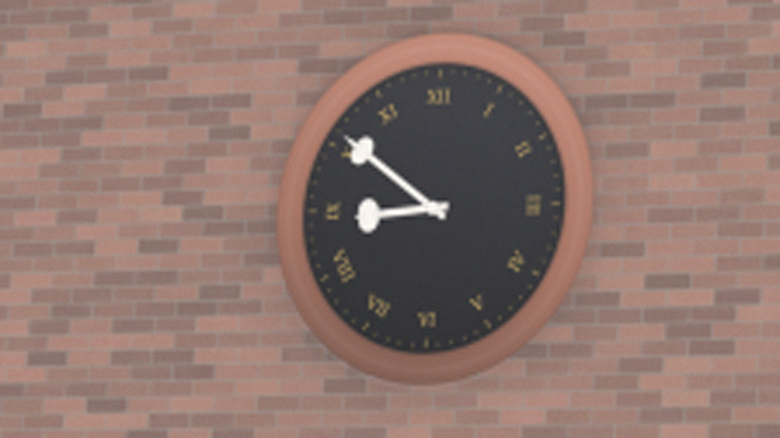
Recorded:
8.51
